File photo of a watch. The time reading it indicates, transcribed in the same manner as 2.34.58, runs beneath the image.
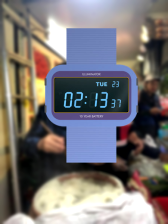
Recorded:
2.13.37
